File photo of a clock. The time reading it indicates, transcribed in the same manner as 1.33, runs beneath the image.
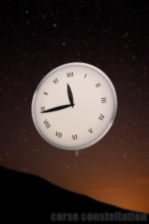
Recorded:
11.44
